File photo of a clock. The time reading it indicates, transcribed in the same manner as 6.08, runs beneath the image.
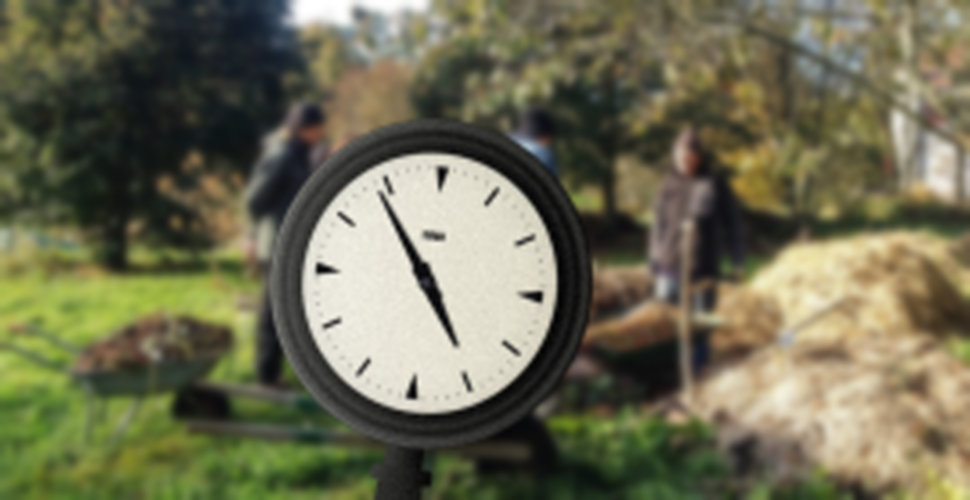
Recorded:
4.54
